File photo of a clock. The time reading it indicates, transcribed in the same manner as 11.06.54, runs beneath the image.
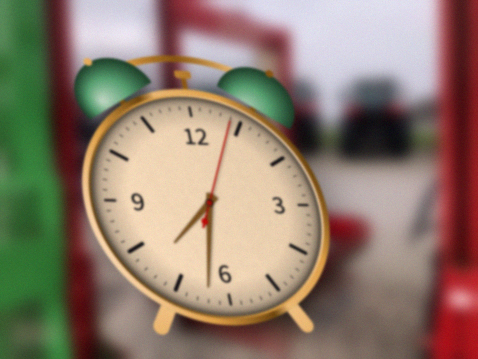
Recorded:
7.32.04
